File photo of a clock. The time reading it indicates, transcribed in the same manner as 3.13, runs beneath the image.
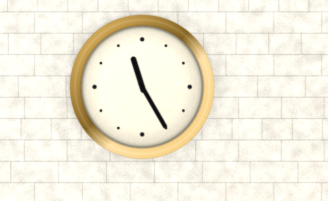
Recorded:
11.25
